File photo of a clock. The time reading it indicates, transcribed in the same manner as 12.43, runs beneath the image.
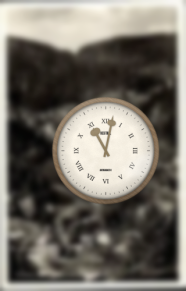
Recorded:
11.02
